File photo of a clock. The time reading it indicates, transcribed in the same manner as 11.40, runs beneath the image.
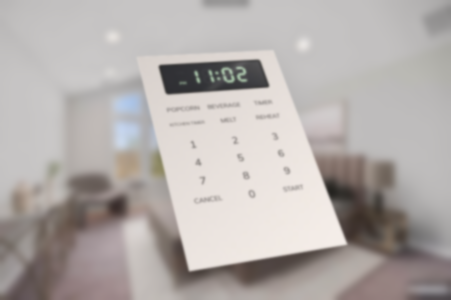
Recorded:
11.02
